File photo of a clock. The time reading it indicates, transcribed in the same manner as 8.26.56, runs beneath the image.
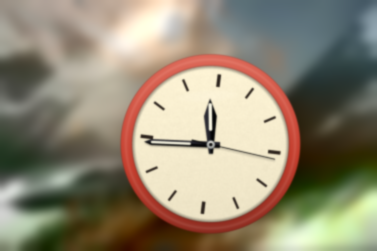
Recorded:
11.44.16
